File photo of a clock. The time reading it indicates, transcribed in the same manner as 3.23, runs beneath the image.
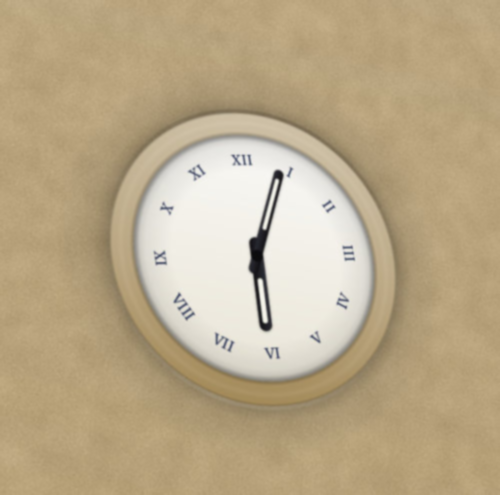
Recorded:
6.04
